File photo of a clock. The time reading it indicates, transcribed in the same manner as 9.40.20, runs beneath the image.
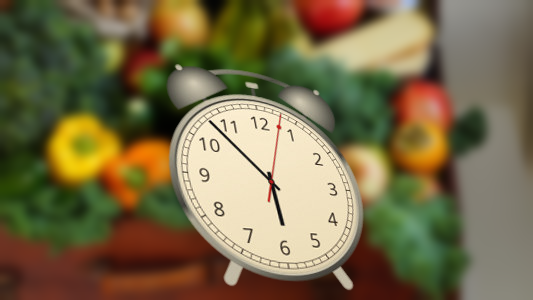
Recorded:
5.53.03
